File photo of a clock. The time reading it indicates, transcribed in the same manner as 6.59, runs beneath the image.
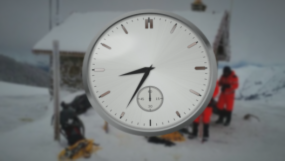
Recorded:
8.35
